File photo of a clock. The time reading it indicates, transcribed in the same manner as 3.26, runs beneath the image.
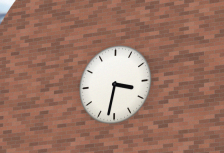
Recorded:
3.32
